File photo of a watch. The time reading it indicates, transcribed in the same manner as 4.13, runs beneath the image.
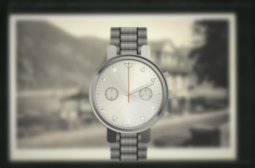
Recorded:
2.11
